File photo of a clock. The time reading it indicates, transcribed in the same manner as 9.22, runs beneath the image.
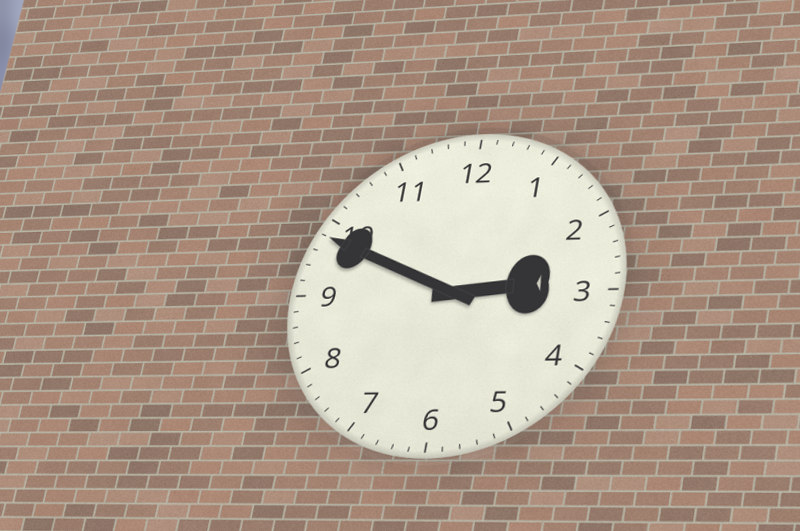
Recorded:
2.49
